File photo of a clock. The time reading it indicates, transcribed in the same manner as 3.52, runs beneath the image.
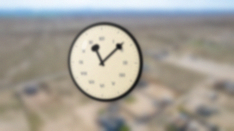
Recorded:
11.08
